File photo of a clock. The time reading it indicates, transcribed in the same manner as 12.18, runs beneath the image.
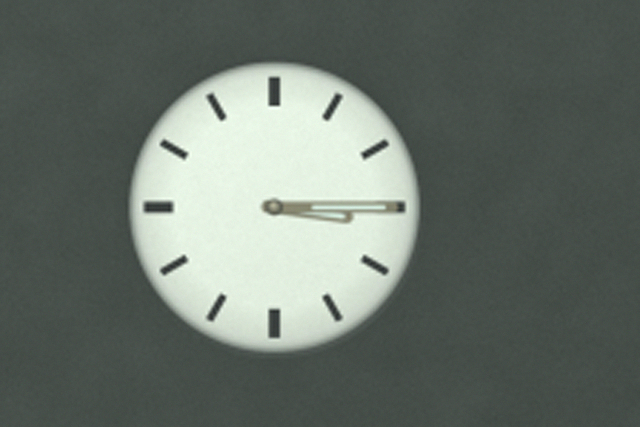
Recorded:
3.15
